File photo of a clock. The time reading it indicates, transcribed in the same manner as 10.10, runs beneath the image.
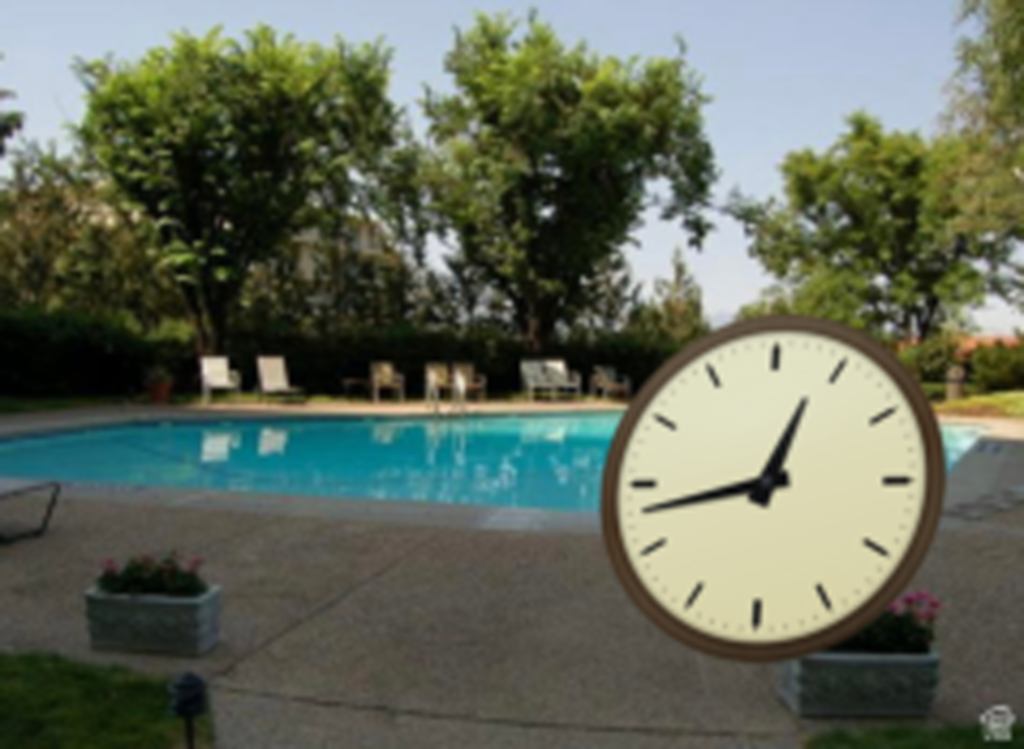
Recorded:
12.43
